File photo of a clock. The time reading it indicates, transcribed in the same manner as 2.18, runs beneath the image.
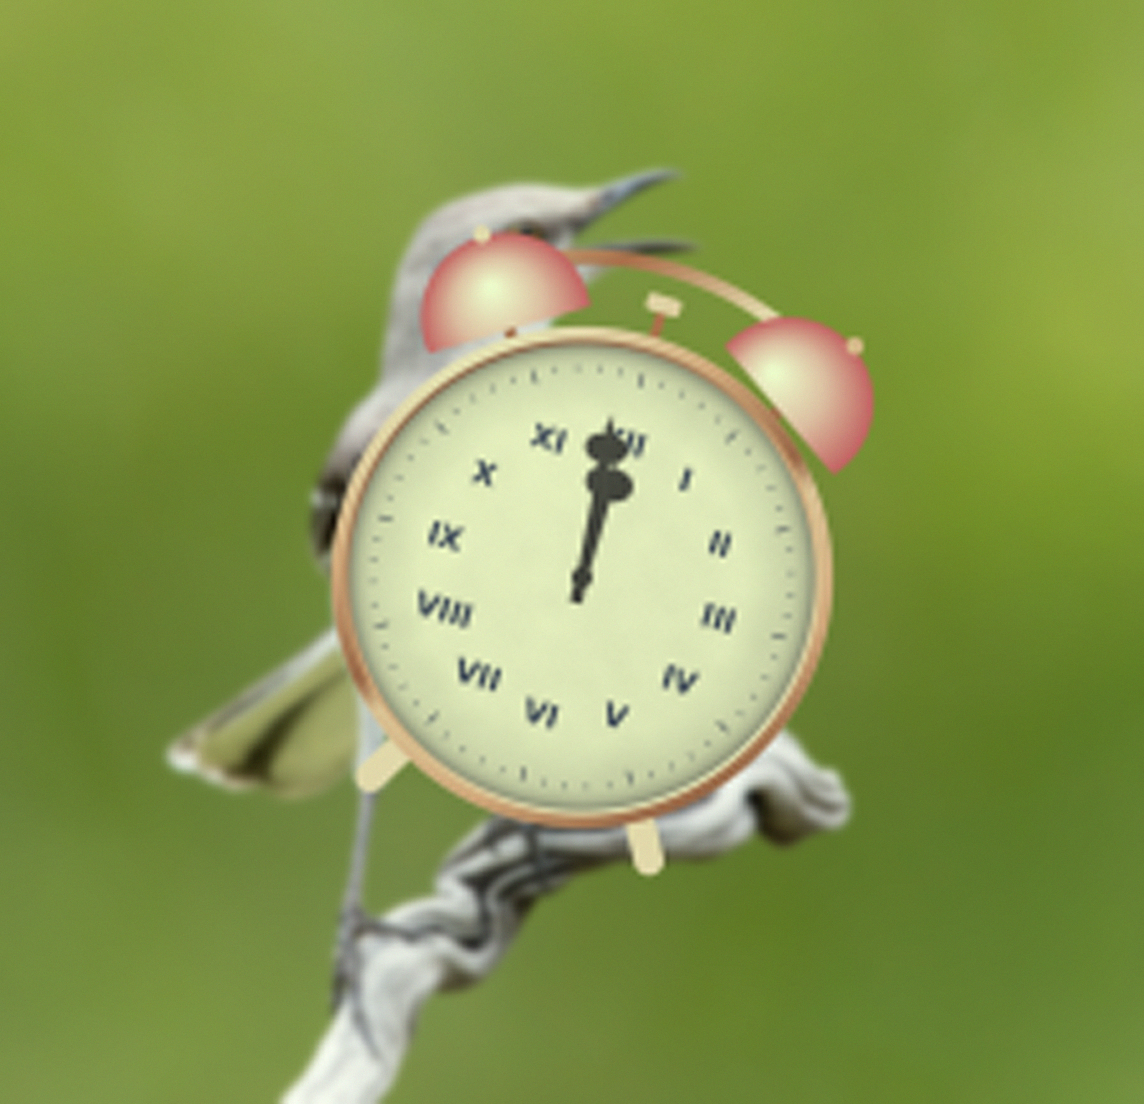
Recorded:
11.59
